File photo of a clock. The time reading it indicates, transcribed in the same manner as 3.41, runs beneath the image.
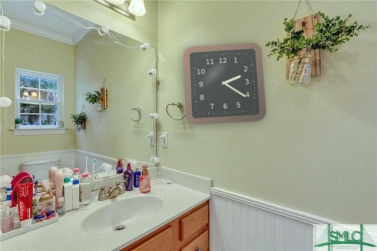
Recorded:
2.21
